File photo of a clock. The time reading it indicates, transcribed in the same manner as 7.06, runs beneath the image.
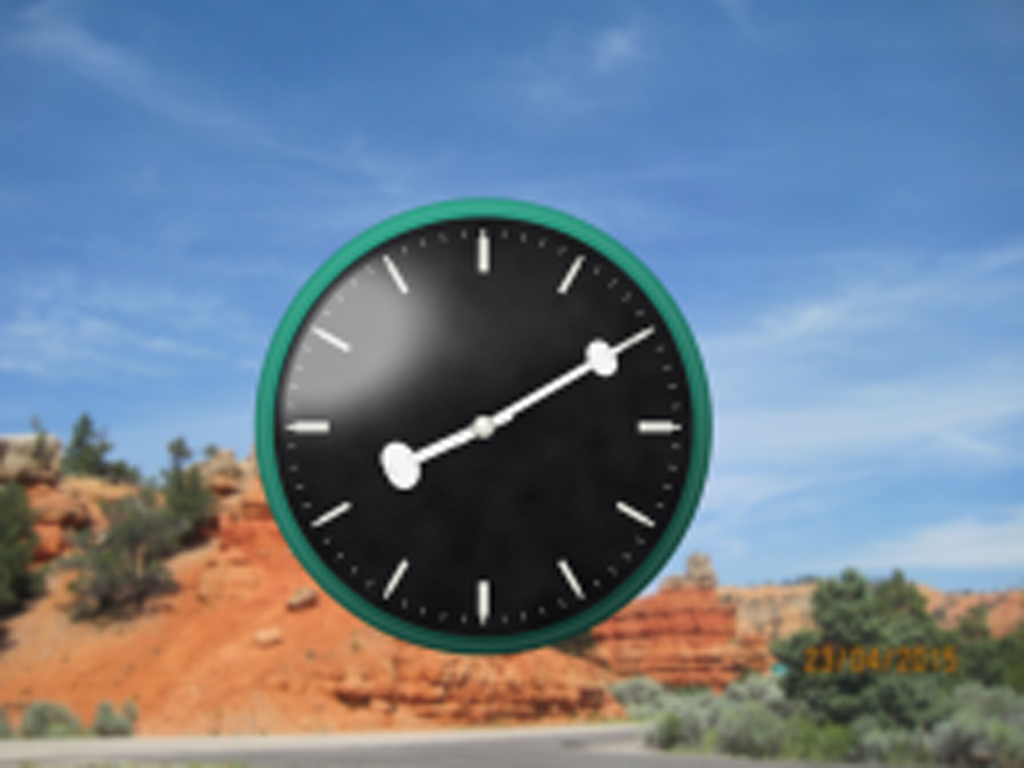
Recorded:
8.10
